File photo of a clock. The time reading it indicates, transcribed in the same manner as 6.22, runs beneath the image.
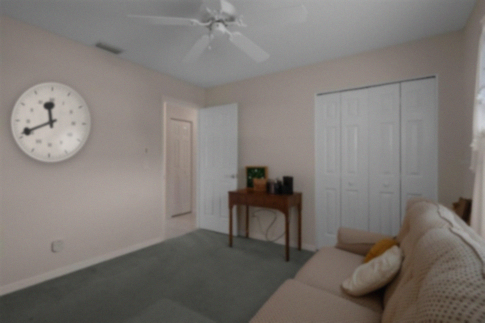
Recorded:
11.41
